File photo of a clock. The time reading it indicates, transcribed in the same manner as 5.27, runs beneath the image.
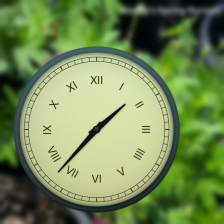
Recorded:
1.37
